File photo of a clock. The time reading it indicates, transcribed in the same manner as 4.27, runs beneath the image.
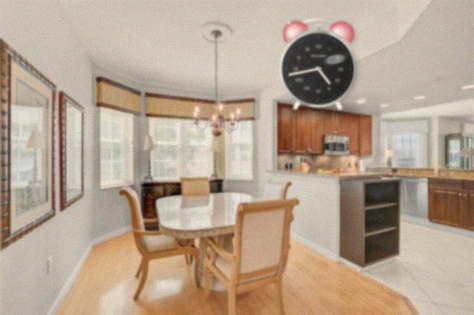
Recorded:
4.43
